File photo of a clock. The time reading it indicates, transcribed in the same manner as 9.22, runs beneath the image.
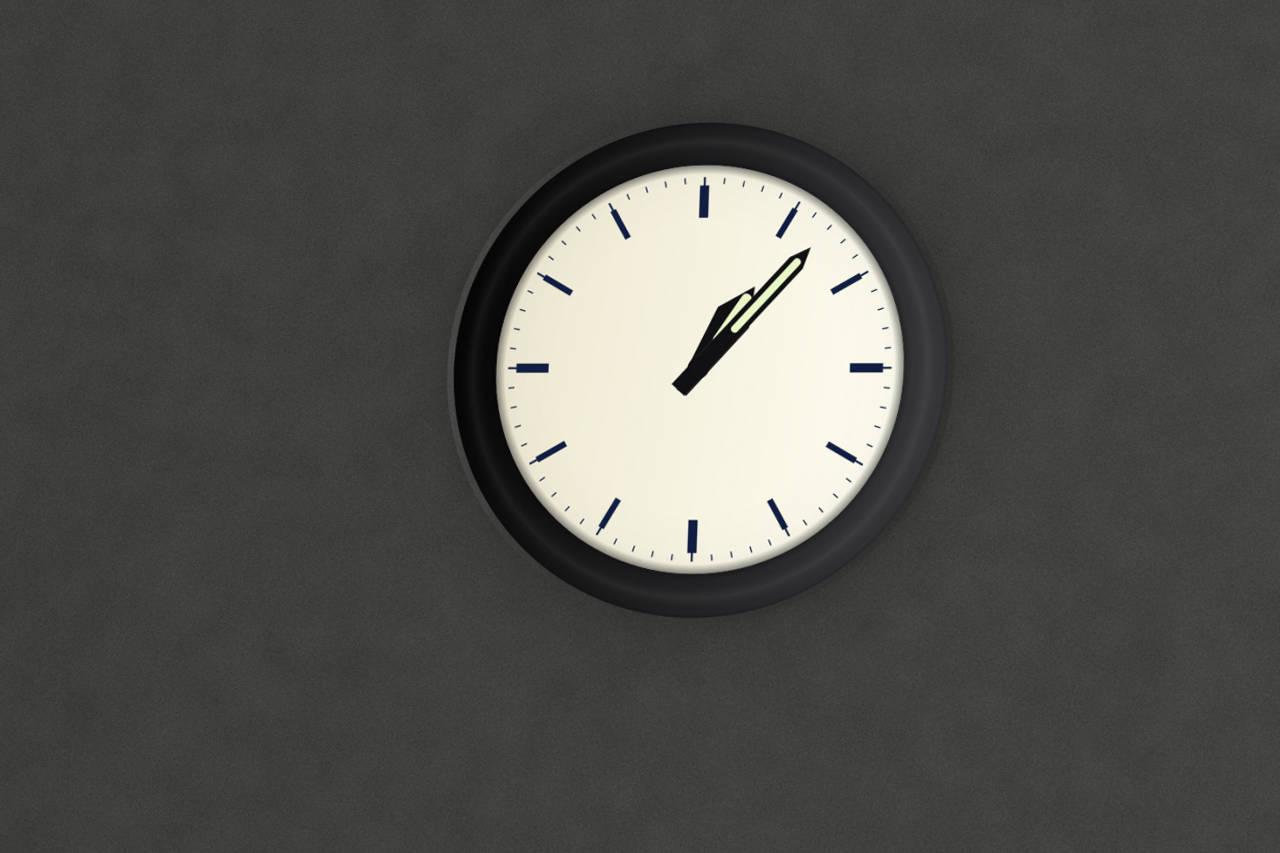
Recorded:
1.07
